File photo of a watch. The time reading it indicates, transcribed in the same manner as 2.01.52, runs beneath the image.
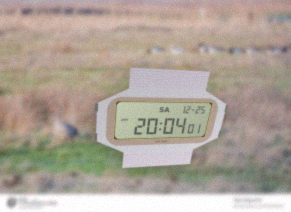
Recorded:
20.04.01
